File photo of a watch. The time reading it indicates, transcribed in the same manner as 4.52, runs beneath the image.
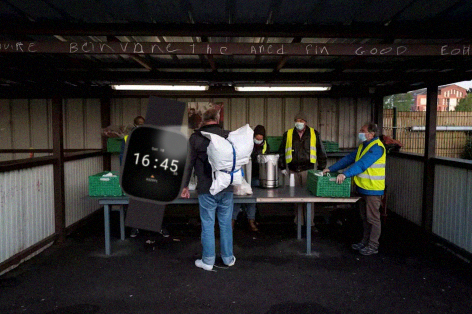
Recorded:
16.45
